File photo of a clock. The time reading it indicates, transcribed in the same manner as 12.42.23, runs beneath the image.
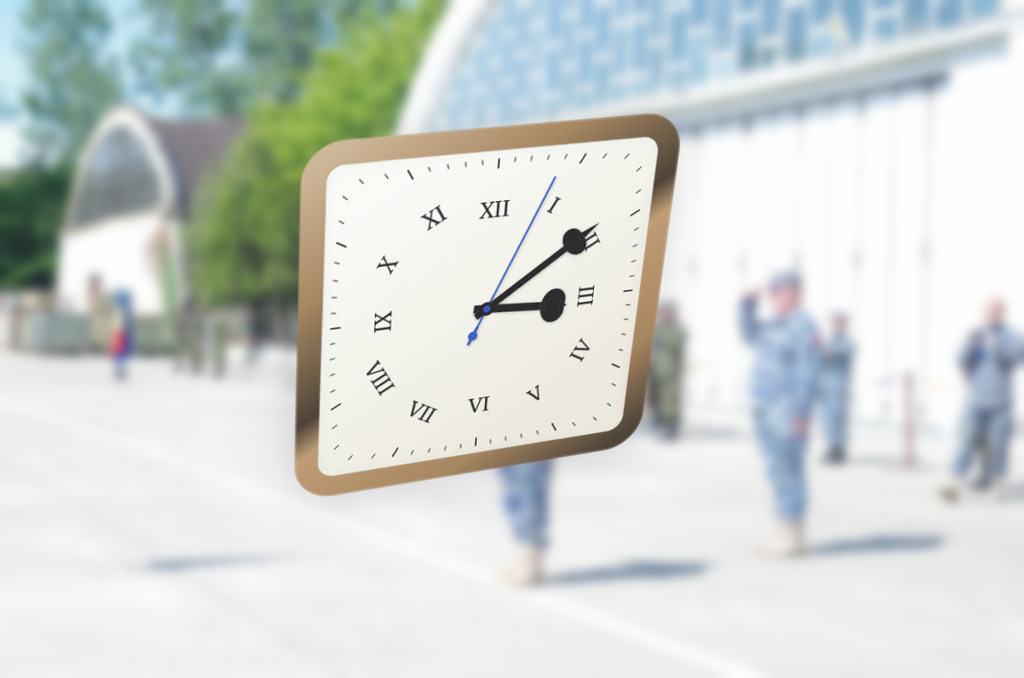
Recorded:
3.09.04
